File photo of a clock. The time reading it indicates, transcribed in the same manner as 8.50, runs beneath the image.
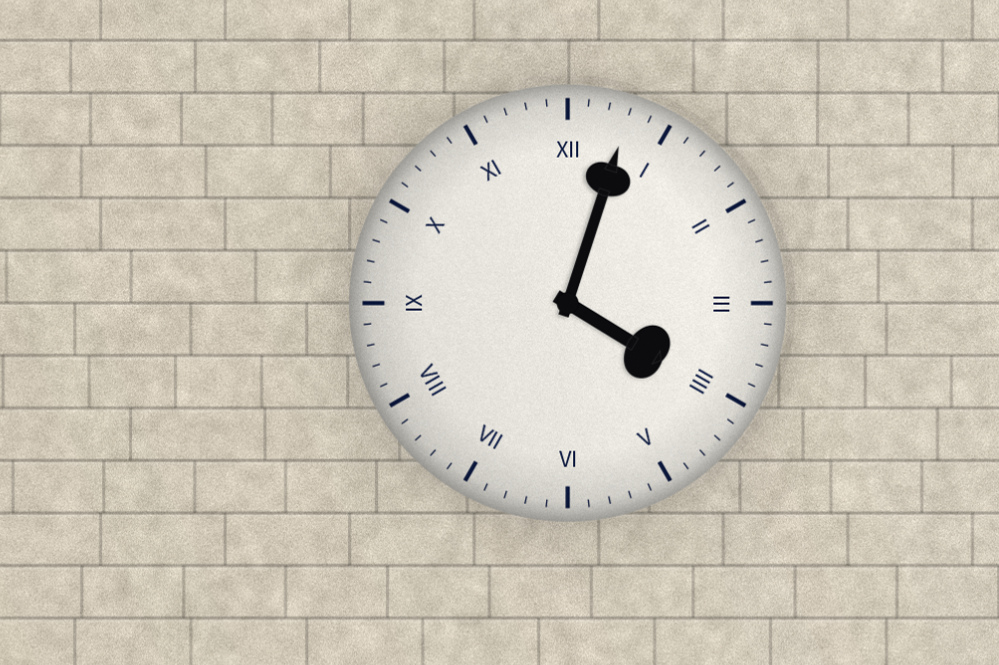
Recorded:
4.03
